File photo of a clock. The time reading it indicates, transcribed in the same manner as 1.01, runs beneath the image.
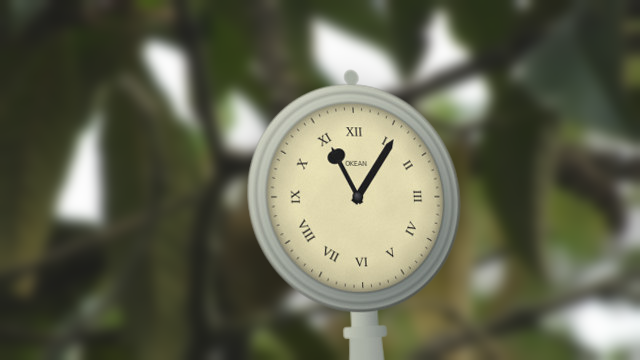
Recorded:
11.06
